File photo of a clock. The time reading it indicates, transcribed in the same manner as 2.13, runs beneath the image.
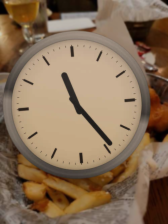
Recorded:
11.24
